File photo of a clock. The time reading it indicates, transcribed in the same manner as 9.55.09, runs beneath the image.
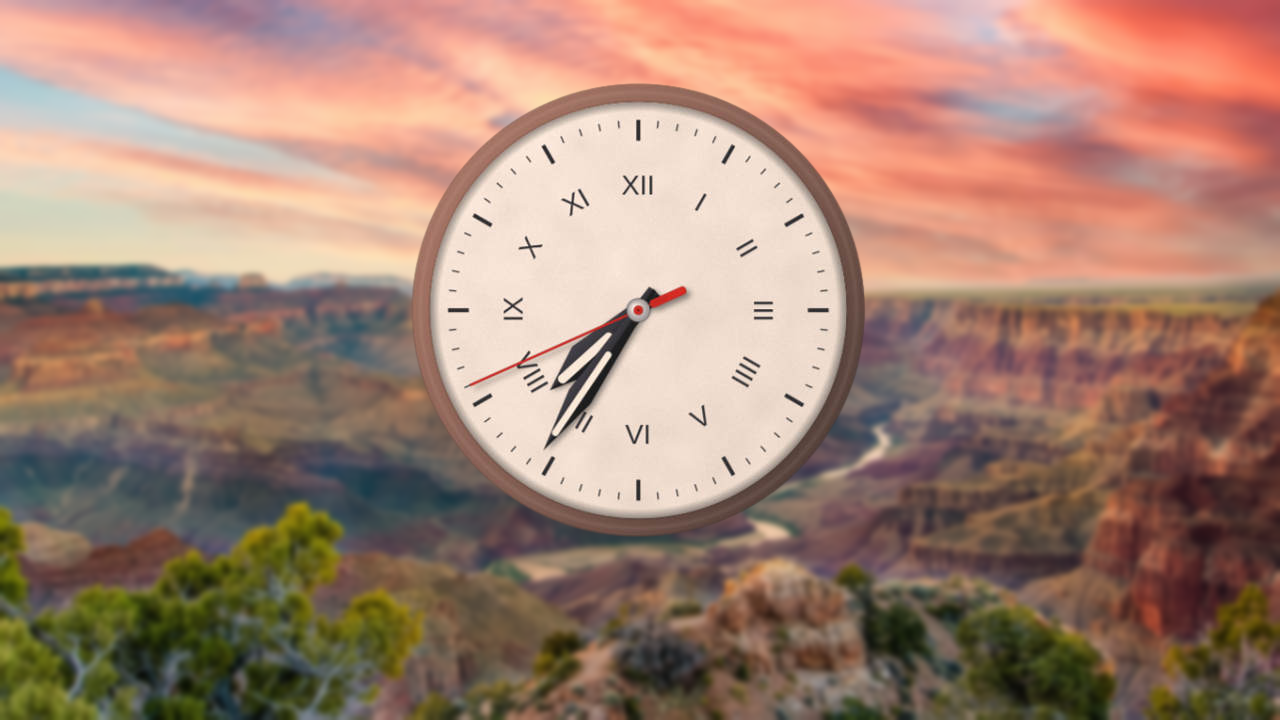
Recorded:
7.35.41
